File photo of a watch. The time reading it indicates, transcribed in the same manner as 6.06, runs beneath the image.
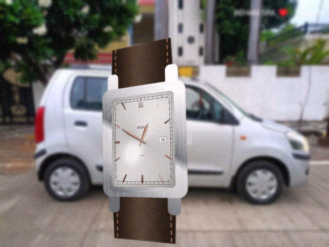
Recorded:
12.50
